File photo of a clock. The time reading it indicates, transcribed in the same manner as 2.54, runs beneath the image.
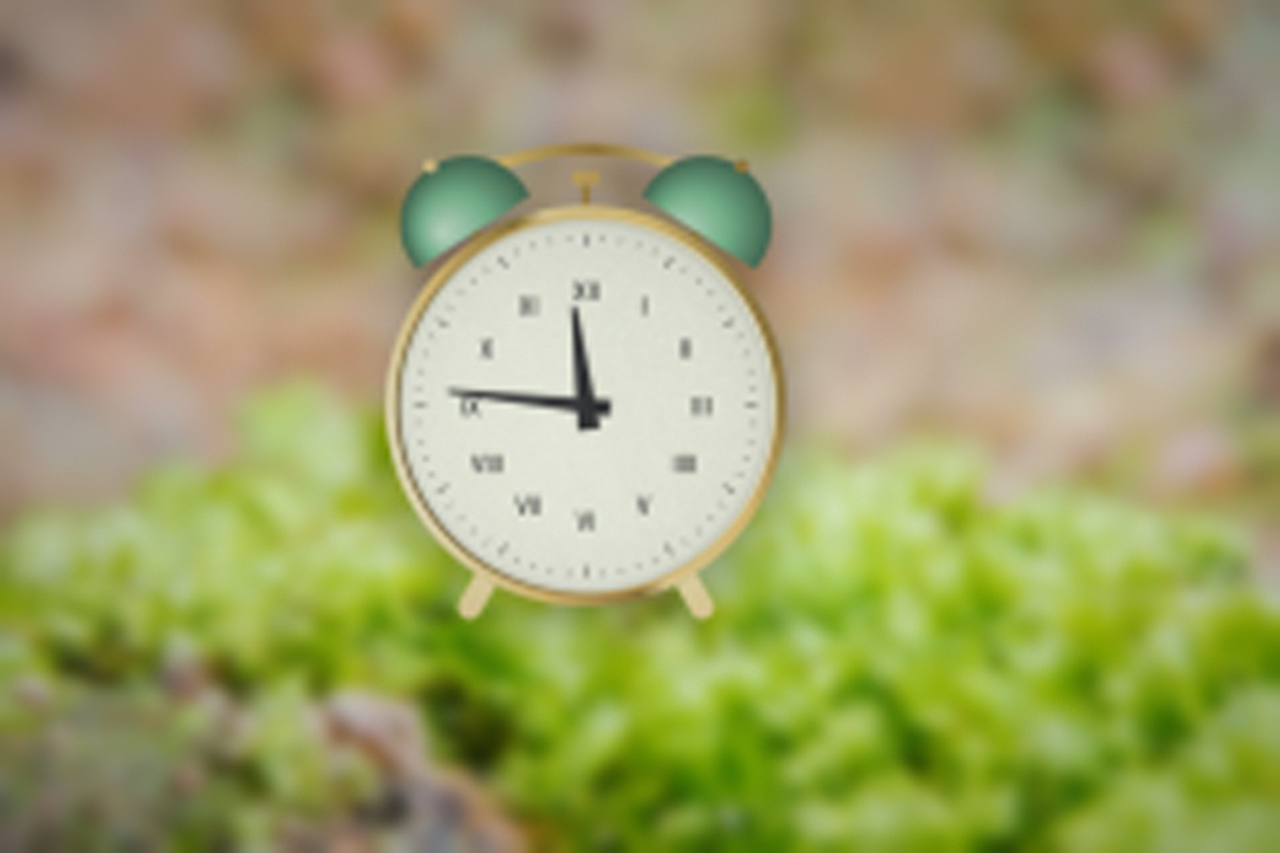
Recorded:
11.46
